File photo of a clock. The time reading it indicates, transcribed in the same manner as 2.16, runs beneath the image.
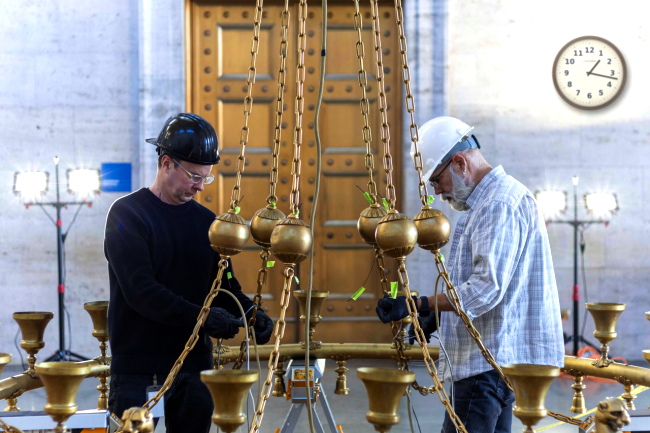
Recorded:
1.17
